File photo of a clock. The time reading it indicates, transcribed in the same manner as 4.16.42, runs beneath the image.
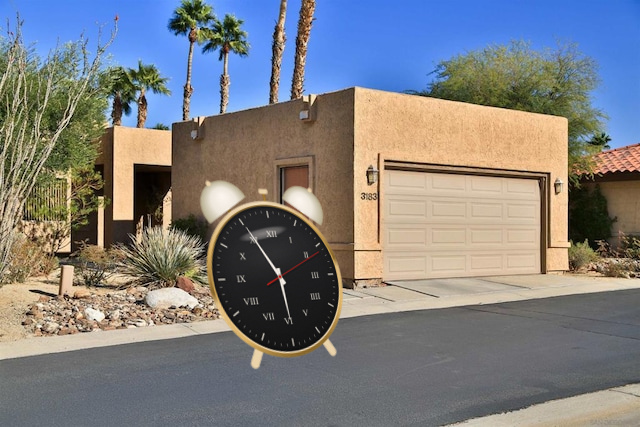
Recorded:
5.55.11
